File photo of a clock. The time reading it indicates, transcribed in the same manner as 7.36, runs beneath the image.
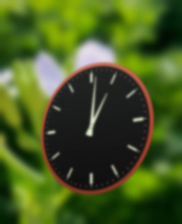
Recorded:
1.01
